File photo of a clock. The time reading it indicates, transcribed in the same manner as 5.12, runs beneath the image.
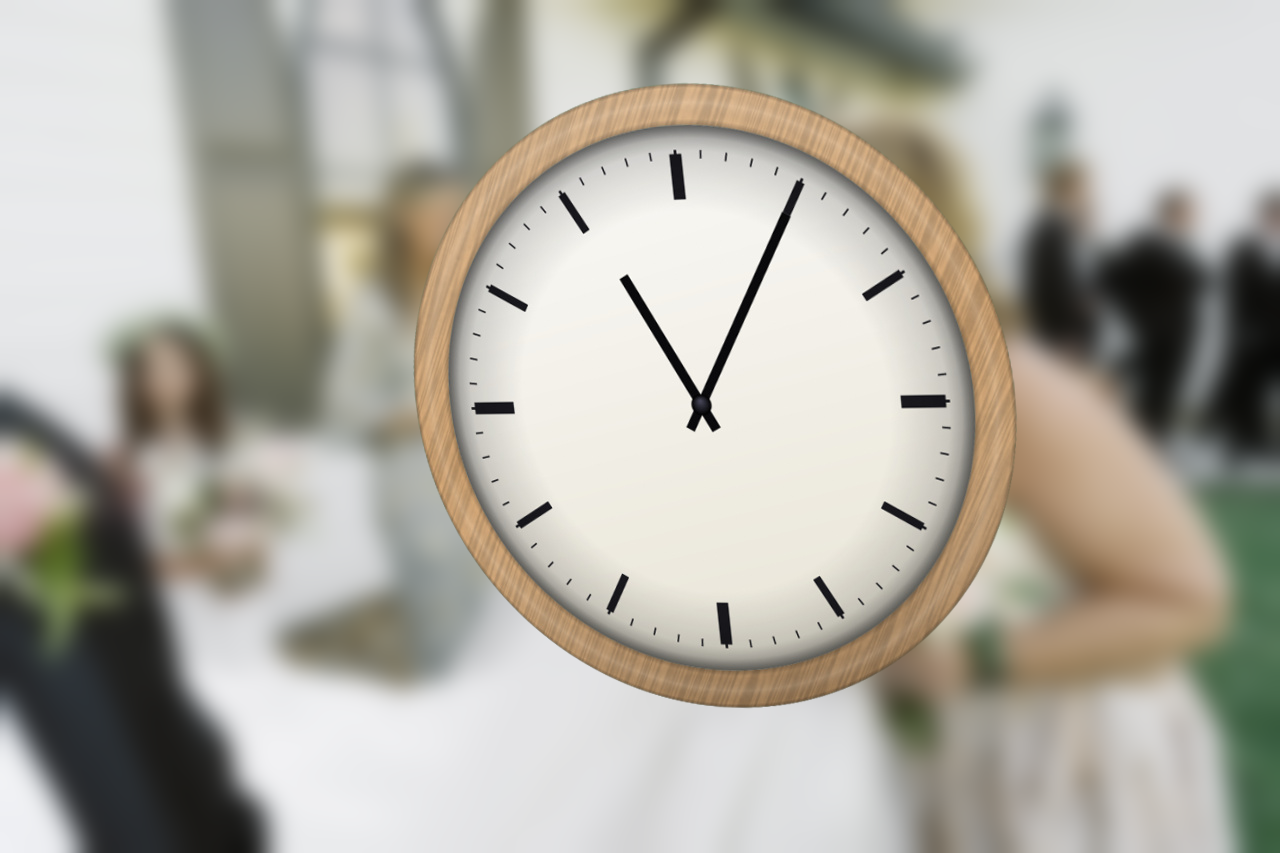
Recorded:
11.05
